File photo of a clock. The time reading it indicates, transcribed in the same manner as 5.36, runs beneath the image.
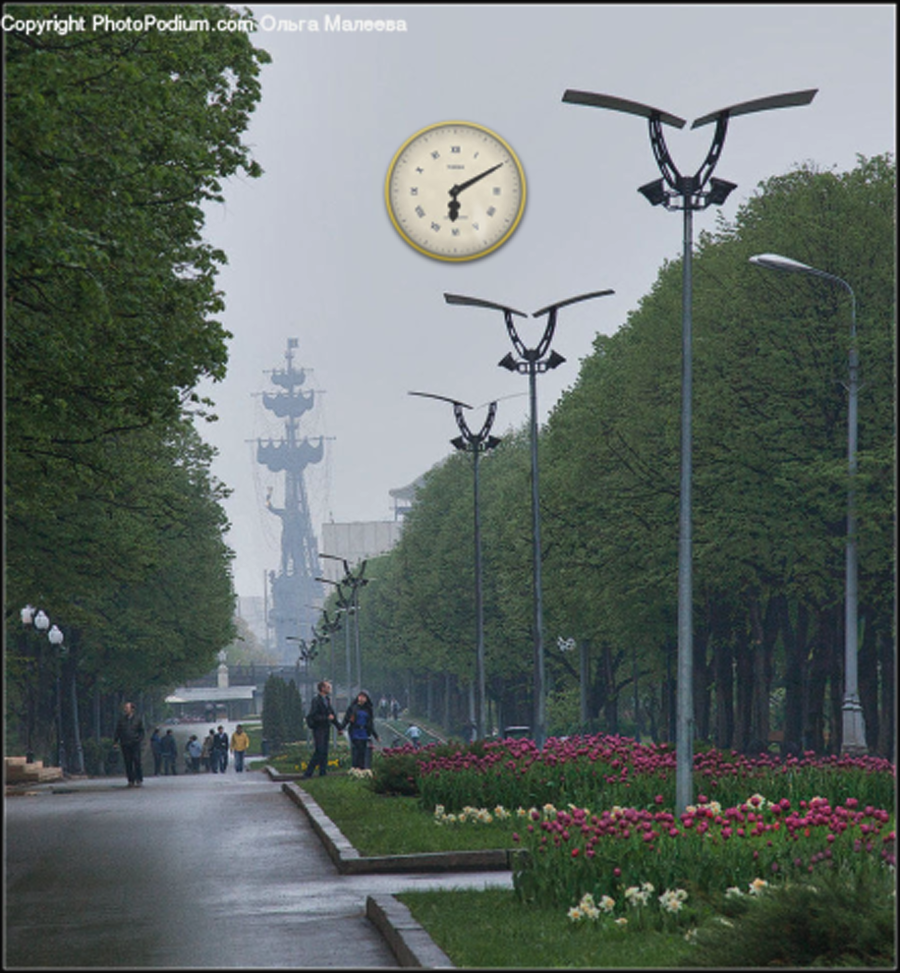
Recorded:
6.10
